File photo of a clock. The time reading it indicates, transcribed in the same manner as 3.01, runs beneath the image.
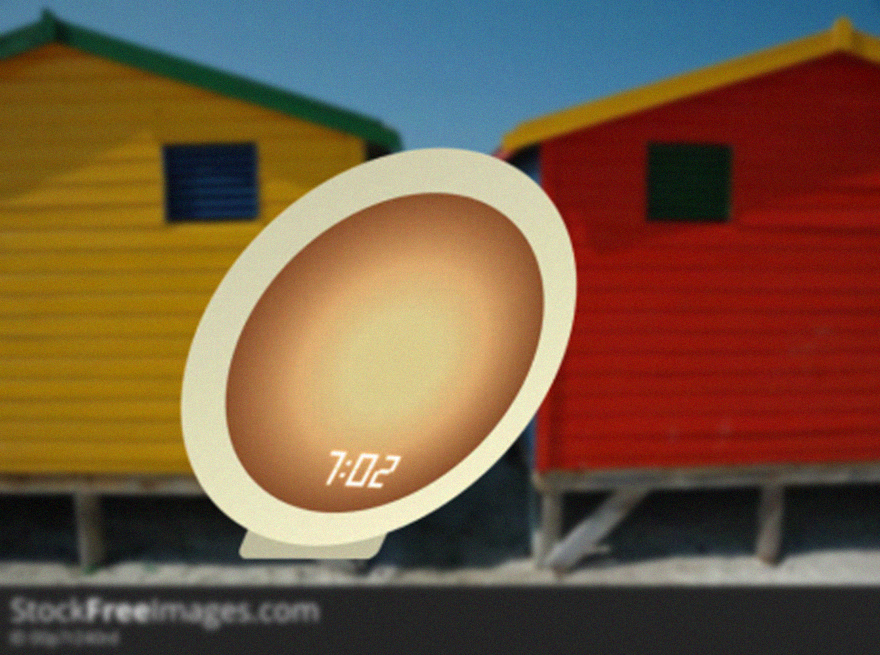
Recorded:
7.02
